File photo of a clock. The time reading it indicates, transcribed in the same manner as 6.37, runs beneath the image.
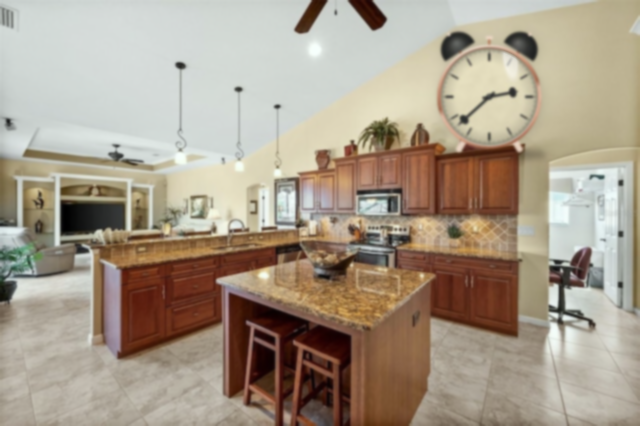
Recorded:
2.38
